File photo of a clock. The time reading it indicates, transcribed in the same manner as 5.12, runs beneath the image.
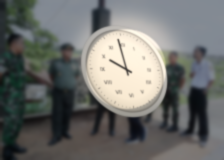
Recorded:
9.59
